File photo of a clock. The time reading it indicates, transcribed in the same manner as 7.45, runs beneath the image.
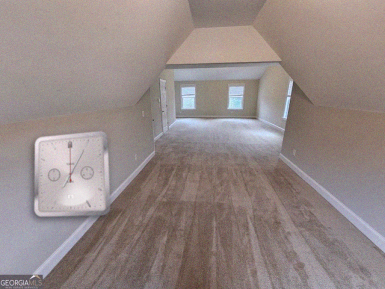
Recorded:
7.05
